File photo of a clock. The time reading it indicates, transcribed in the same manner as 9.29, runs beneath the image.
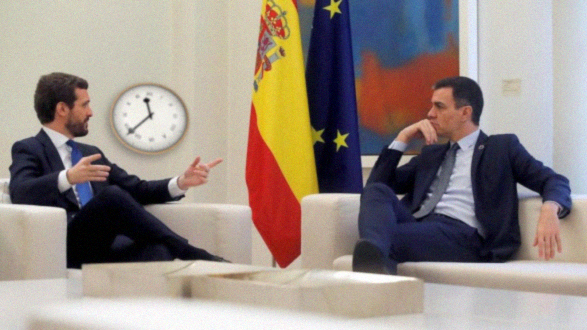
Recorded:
11.38
